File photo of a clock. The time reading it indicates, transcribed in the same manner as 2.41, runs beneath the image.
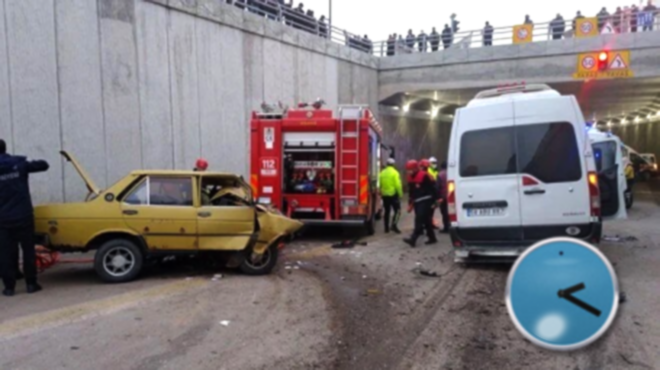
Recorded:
2.20
